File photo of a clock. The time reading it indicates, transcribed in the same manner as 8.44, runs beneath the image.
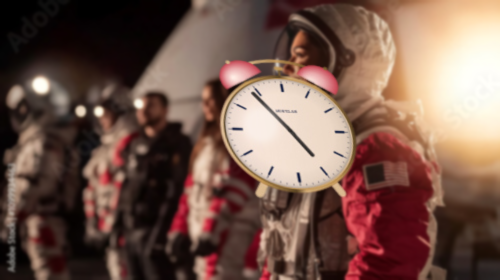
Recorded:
4.54
